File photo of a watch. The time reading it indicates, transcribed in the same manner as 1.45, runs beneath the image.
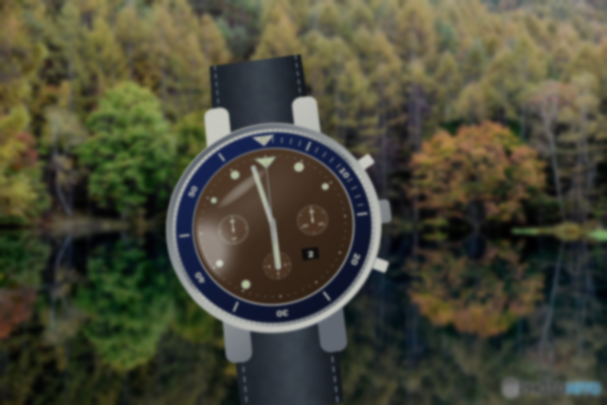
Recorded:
5.58
